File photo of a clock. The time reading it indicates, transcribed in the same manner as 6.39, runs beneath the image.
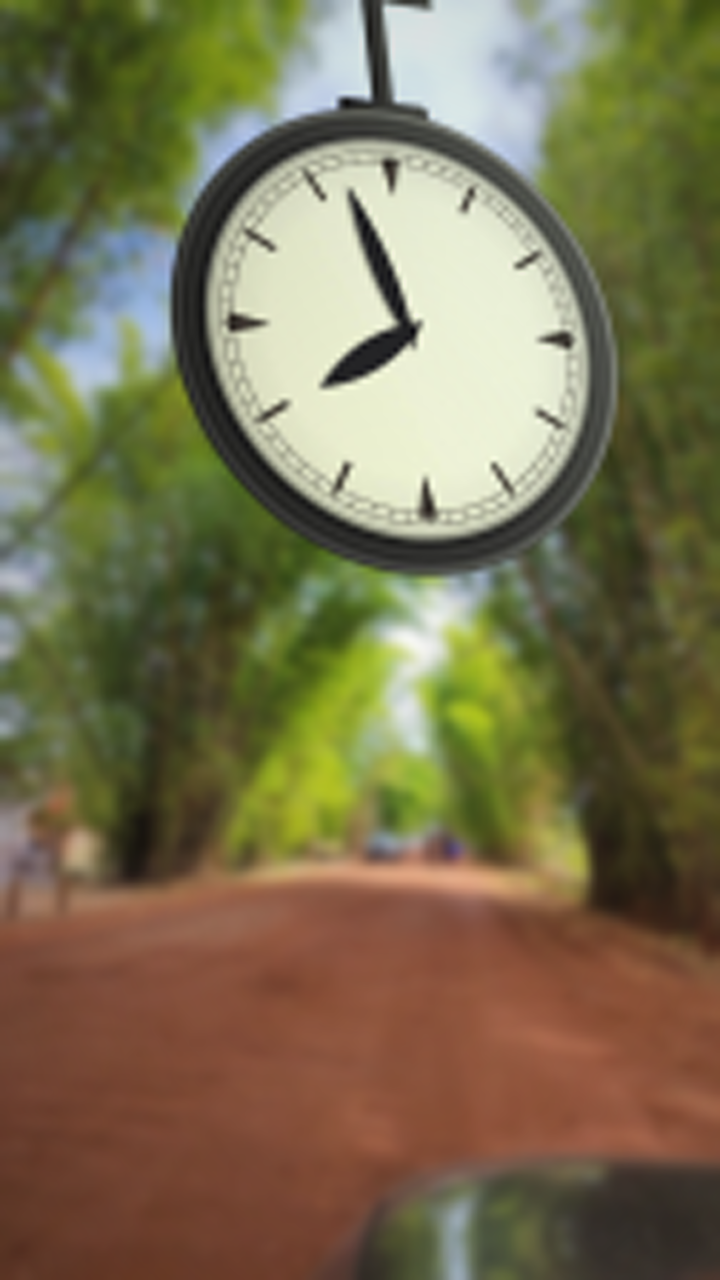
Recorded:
7.57
